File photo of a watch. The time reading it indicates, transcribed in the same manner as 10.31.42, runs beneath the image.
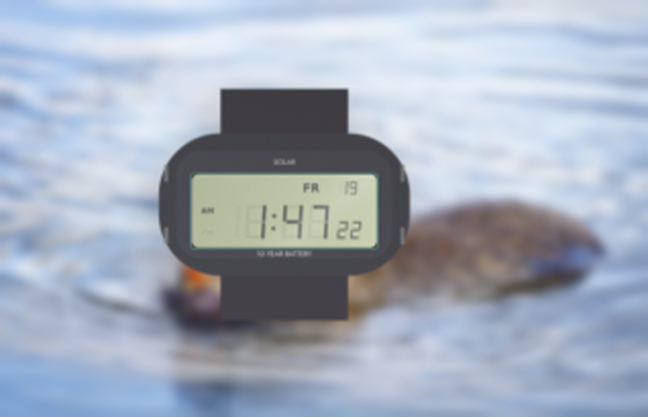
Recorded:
1.47.22
